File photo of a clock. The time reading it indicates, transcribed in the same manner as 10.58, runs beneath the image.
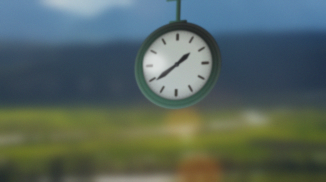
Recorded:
1.39
